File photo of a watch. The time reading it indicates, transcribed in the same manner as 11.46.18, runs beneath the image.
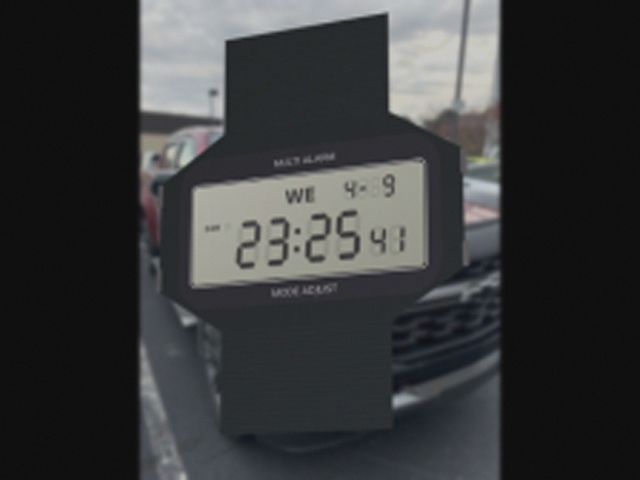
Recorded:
23.25.41
